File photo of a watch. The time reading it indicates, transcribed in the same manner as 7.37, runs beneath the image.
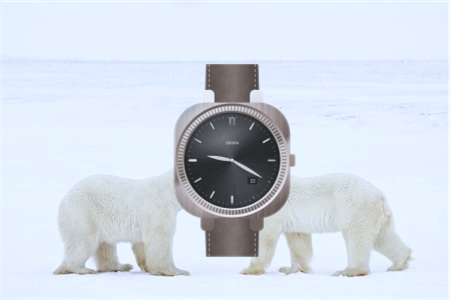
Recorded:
9.20
